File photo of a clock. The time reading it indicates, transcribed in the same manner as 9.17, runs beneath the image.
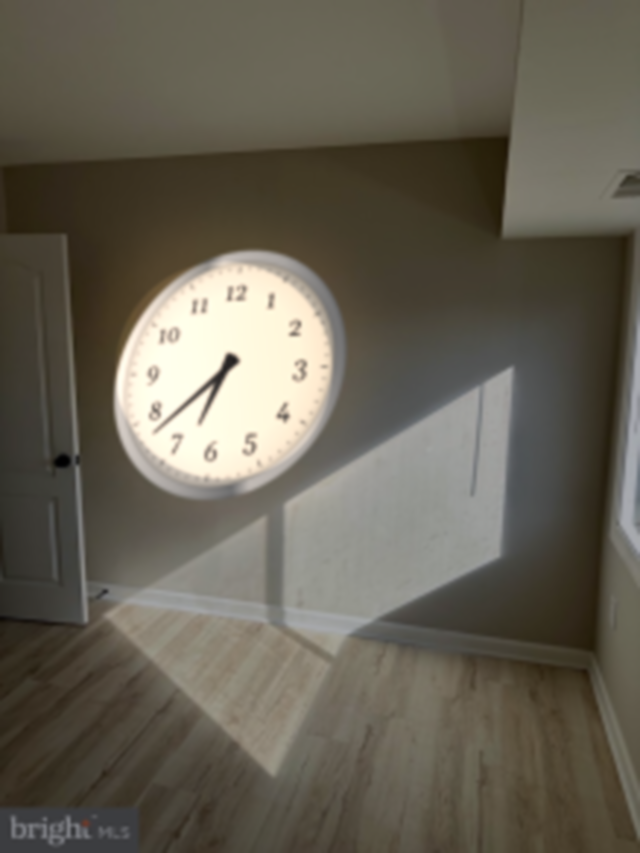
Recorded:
6.38
